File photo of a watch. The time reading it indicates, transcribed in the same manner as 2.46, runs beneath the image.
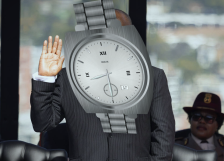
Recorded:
8.30
